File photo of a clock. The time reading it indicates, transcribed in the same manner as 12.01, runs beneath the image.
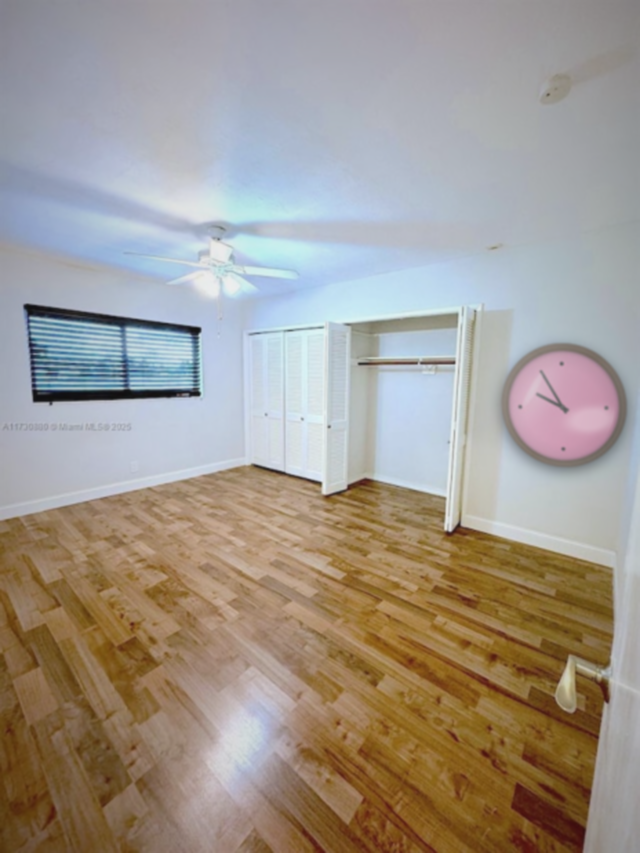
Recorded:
9.55
